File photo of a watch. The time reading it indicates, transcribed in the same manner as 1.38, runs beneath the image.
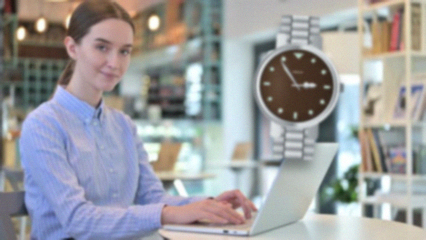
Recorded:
2.54
